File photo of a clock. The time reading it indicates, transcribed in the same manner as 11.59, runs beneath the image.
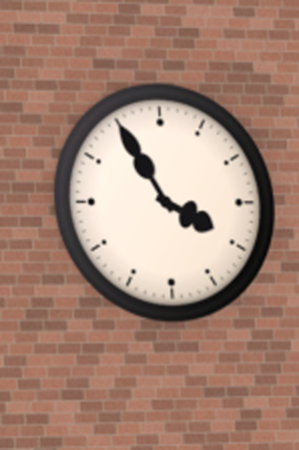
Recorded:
3.55
